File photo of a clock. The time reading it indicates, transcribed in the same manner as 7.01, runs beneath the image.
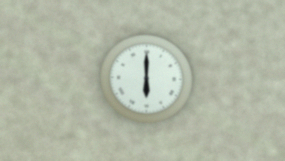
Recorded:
6.00
